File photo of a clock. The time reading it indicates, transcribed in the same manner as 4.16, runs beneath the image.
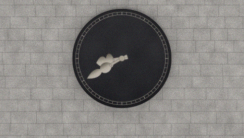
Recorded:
8.40
